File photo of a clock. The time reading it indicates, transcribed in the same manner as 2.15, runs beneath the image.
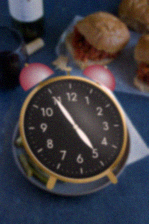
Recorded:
4.55
